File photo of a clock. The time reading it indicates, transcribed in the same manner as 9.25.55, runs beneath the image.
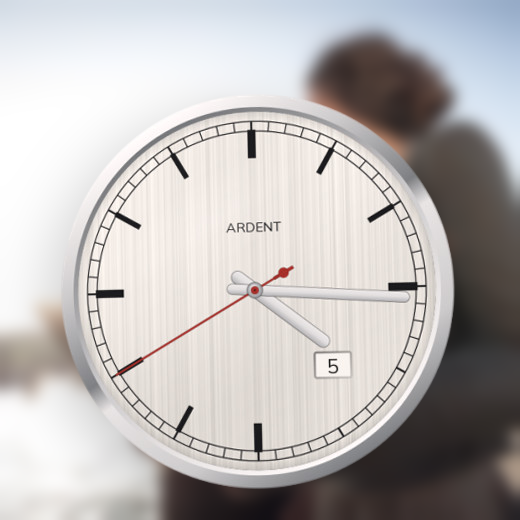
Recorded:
4.15.40
